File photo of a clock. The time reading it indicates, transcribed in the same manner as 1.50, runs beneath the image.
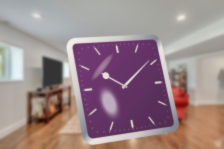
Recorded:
10.09
